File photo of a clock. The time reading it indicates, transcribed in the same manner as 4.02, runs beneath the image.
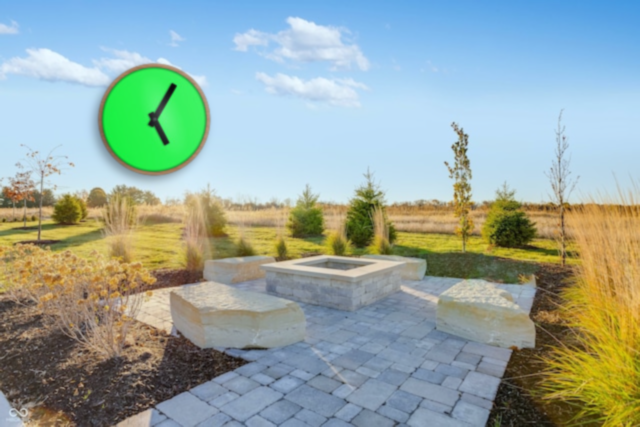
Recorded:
5.05
